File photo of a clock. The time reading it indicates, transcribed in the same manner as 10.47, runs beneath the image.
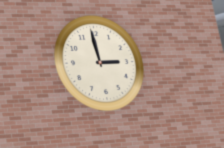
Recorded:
2.59
